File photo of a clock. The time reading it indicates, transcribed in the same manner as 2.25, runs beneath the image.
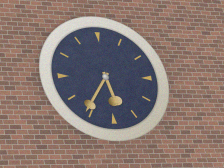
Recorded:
5.36
